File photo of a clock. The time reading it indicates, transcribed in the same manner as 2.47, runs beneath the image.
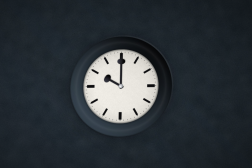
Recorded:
10.00
